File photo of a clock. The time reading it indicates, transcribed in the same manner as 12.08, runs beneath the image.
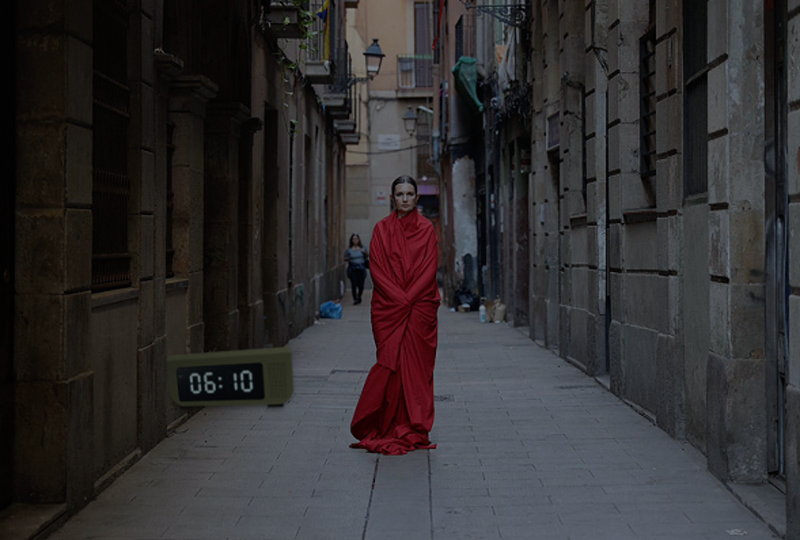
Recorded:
6.10
